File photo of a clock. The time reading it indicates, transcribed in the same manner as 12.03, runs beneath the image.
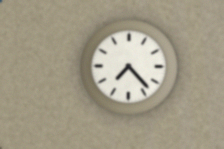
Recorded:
7.23
